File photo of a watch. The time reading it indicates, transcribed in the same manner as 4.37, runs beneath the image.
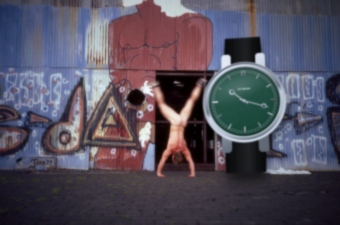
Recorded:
10.18
